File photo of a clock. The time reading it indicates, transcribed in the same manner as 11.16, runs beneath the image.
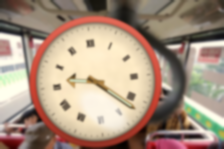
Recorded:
9.22
